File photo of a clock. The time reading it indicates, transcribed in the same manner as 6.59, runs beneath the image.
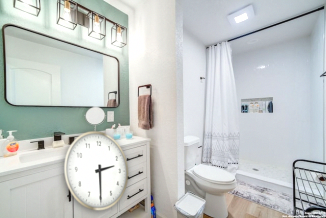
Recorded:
2.30
